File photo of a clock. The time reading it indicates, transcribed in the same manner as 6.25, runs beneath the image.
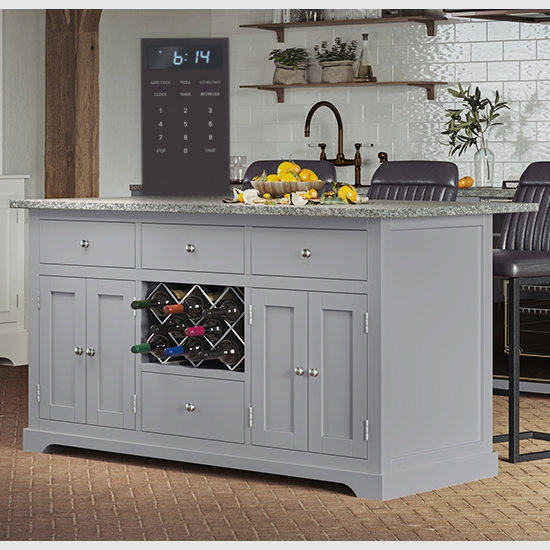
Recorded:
6.14
